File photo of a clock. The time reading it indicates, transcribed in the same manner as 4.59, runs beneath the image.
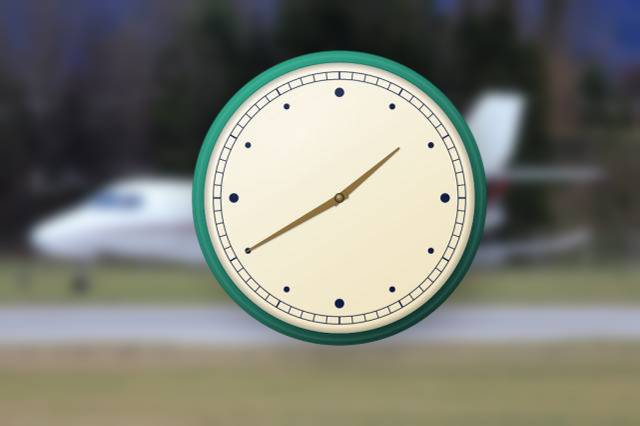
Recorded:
1.40
